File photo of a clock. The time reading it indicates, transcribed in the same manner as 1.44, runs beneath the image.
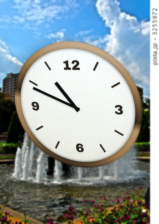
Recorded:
10.49
